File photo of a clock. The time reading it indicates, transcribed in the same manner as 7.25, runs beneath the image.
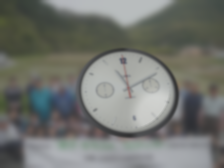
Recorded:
11.11
